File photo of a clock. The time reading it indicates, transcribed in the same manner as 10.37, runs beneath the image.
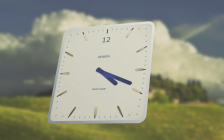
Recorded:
4.19
